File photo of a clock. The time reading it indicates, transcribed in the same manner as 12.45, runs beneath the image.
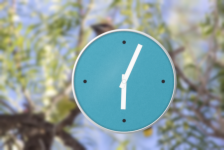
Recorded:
6.04
